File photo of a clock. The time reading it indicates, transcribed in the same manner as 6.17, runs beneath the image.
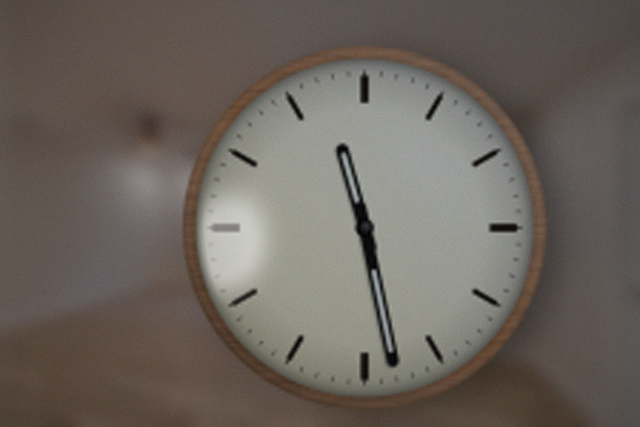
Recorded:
11.28
